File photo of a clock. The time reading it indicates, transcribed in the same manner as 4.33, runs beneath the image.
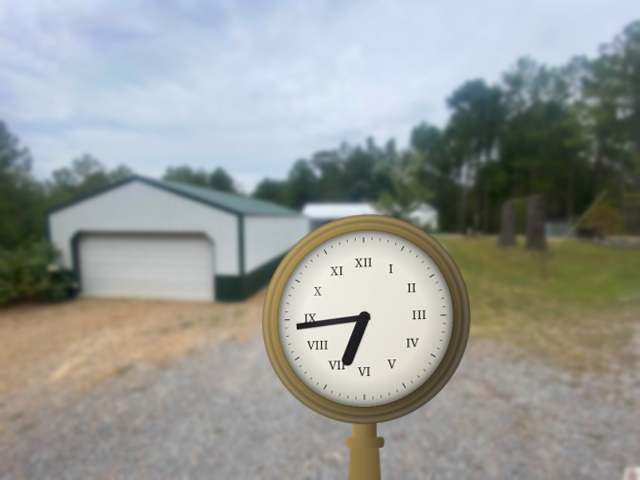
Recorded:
6.44
